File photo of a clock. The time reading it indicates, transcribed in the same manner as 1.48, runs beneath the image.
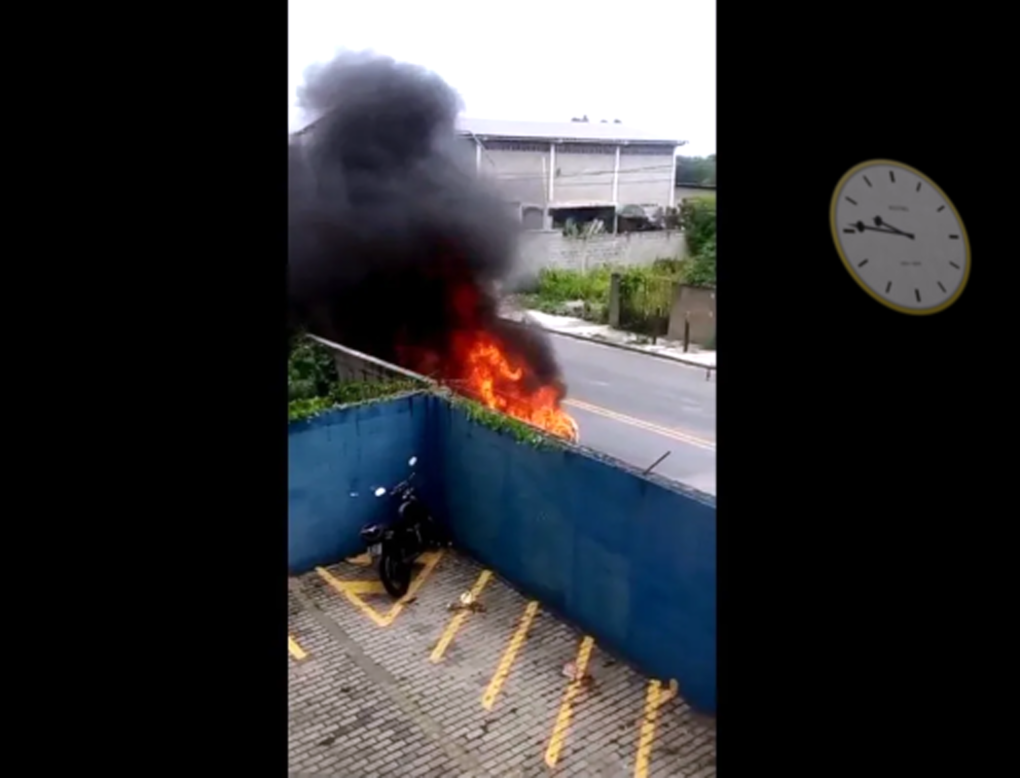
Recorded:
9.46
